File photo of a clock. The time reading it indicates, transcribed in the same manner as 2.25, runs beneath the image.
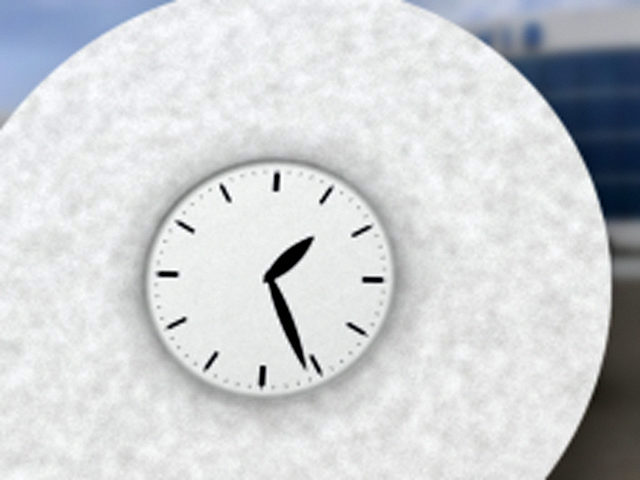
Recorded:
1.26
